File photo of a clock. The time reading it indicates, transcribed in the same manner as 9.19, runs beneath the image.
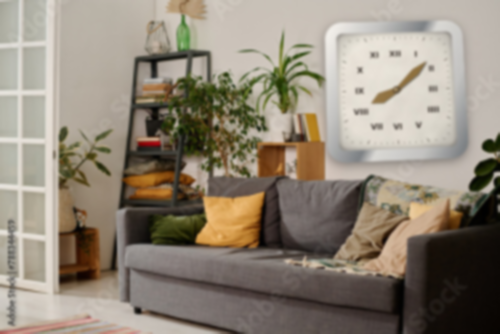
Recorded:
8.08
